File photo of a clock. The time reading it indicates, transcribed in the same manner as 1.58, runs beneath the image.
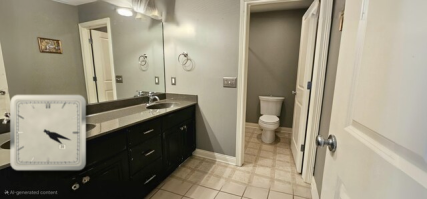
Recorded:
4.18
